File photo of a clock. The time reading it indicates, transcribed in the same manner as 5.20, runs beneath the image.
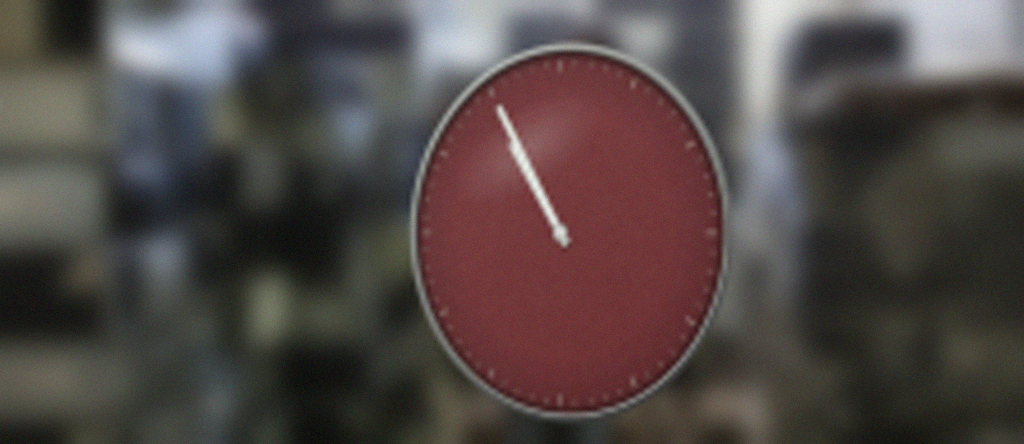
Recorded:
10.55
